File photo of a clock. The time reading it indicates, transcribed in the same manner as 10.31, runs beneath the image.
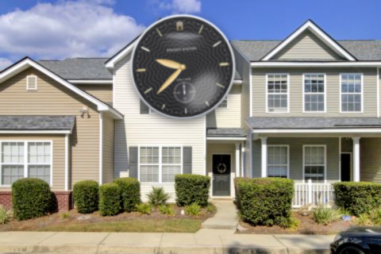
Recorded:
9.38
